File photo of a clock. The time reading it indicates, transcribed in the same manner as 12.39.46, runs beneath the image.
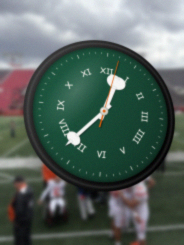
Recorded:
12.37.02
